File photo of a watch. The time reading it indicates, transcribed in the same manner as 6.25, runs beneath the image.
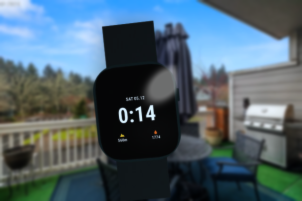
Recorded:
0.14
